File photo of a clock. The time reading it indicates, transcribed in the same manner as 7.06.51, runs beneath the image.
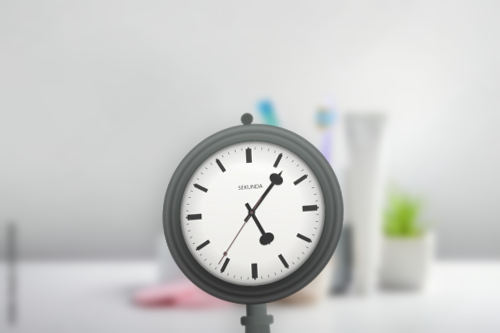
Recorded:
5.06.36
